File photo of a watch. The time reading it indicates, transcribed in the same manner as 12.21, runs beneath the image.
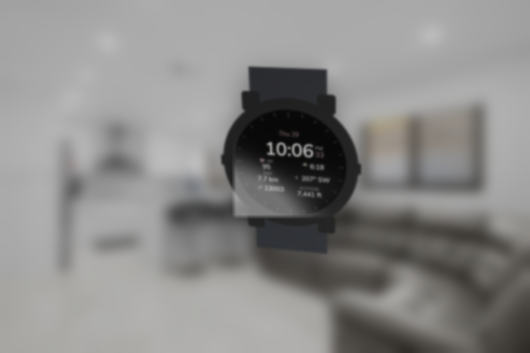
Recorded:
10.06
